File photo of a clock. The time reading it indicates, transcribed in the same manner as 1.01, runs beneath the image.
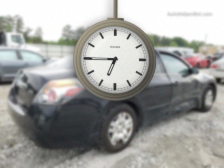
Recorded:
6.45
